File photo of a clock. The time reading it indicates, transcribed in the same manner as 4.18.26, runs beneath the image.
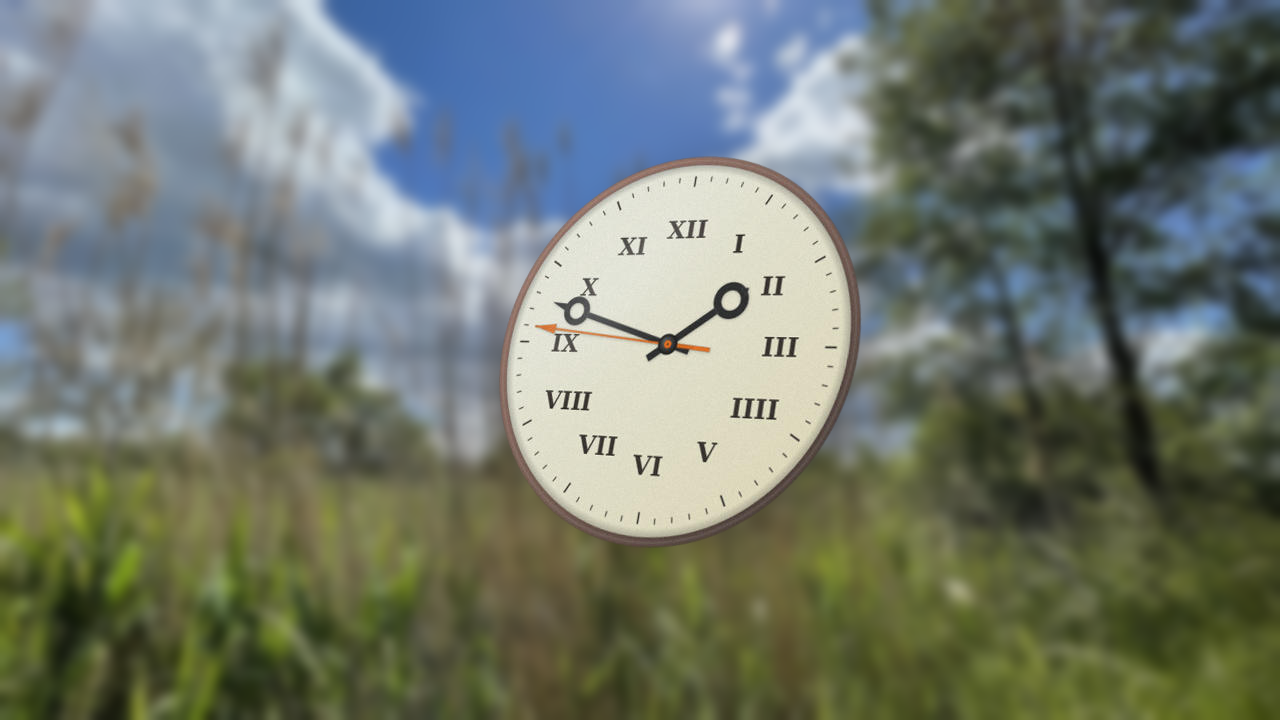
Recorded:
1.47.46
